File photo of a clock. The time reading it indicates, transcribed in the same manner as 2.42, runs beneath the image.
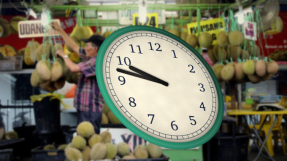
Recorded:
9.47
